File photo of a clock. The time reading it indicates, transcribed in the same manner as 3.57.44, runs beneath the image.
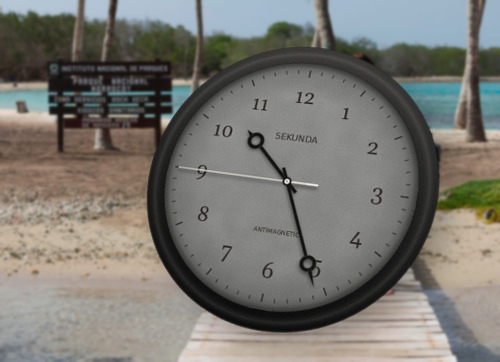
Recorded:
10.25.45
